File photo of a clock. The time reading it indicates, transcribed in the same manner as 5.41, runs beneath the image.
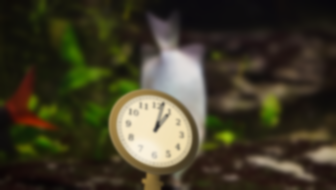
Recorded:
1.02
